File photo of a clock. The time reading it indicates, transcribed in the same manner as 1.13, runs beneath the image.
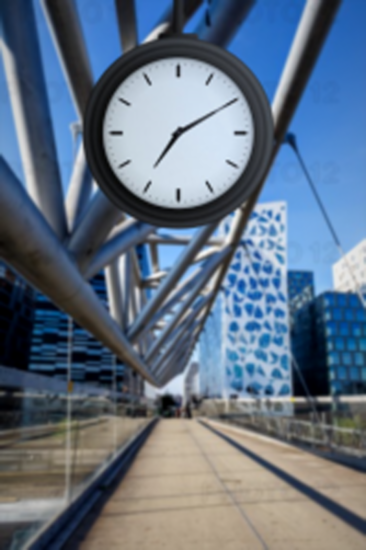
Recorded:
7.10
